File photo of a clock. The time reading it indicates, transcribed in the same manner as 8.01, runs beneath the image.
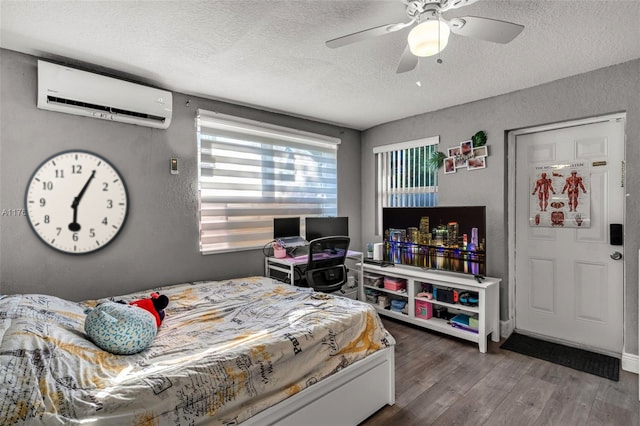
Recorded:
6.05
